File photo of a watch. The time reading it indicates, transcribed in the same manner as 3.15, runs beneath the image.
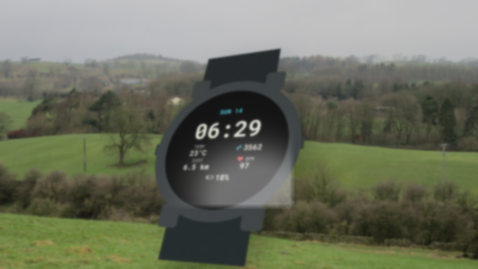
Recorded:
6.29
